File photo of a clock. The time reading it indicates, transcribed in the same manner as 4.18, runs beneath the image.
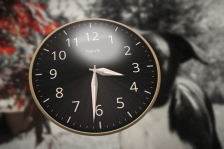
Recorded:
3.31
